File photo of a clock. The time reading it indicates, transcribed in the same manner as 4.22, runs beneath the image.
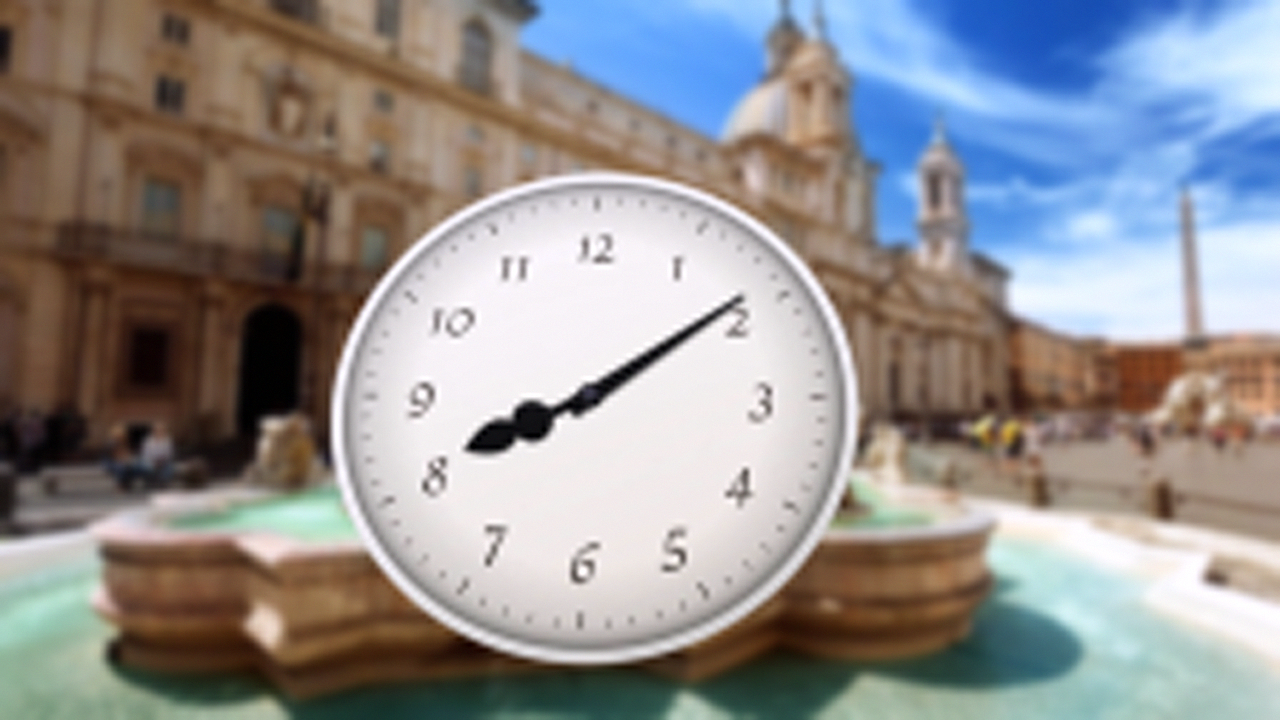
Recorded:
8.09
